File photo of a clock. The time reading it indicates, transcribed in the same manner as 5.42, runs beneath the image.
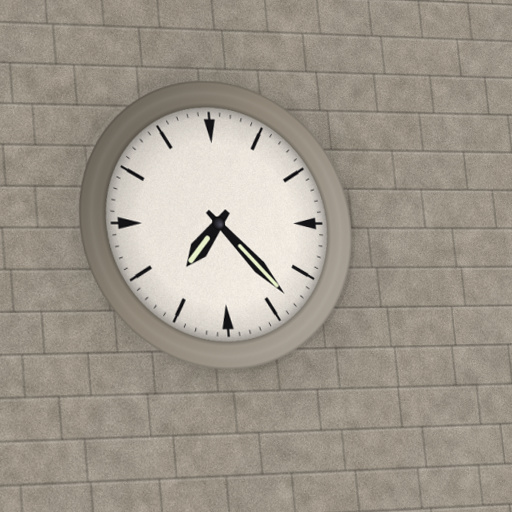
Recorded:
7.23
